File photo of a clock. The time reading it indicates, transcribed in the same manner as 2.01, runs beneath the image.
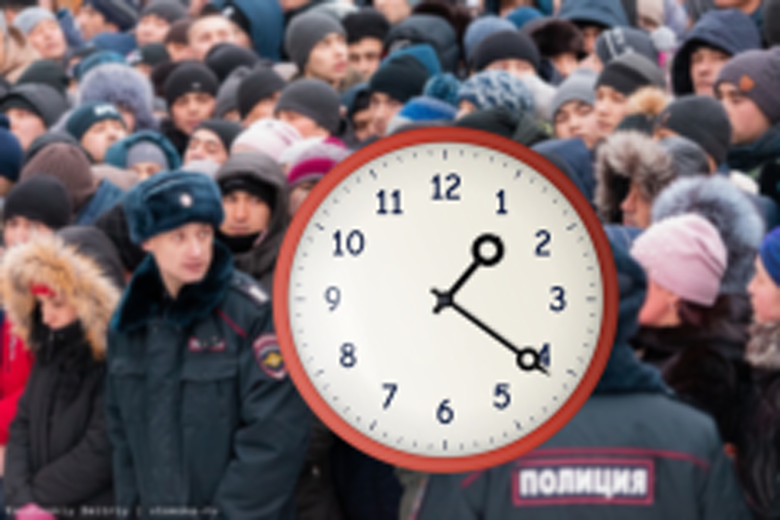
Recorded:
1.21
